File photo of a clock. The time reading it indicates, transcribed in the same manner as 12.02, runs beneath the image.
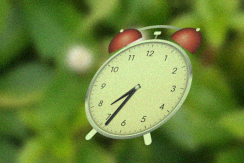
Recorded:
7.34
